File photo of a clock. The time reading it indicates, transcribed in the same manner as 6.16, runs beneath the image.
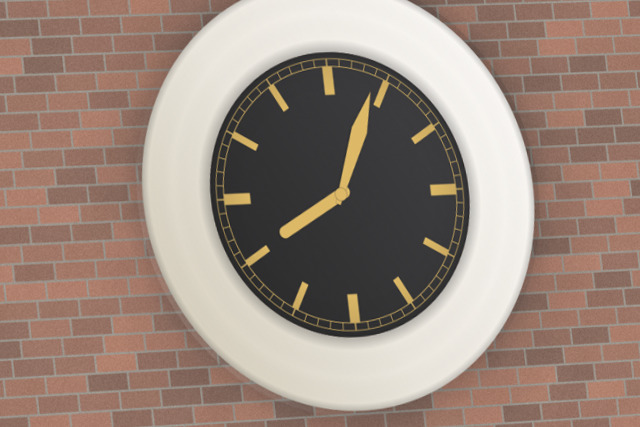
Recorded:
8.04
